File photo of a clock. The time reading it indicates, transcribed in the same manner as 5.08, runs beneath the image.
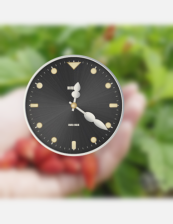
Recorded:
12.21
